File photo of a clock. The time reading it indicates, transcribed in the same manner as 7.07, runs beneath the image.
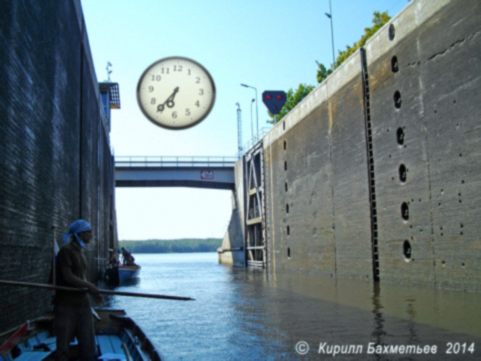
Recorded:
6.36
